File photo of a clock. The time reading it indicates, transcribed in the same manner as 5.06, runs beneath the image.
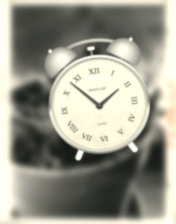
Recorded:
1.53
